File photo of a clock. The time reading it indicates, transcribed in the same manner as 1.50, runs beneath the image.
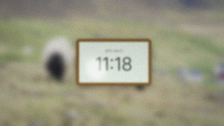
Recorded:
11.18
